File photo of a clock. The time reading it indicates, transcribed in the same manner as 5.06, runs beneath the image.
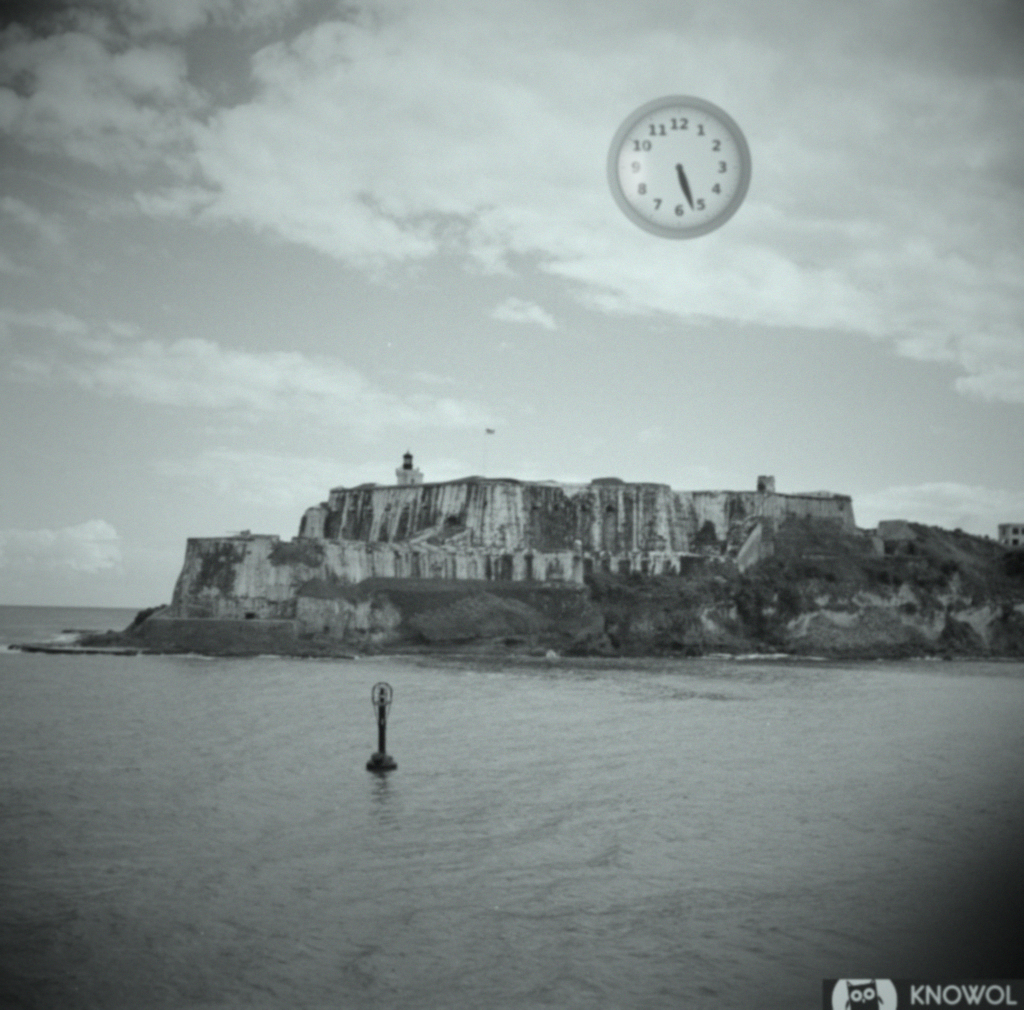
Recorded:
5.27
